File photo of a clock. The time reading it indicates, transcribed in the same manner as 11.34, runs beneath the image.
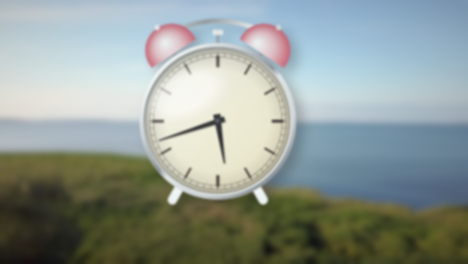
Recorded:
5.42
